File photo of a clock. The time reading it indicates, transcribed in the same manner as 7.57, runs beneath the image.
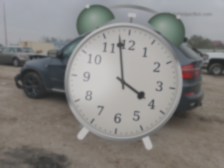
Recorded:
3.58
